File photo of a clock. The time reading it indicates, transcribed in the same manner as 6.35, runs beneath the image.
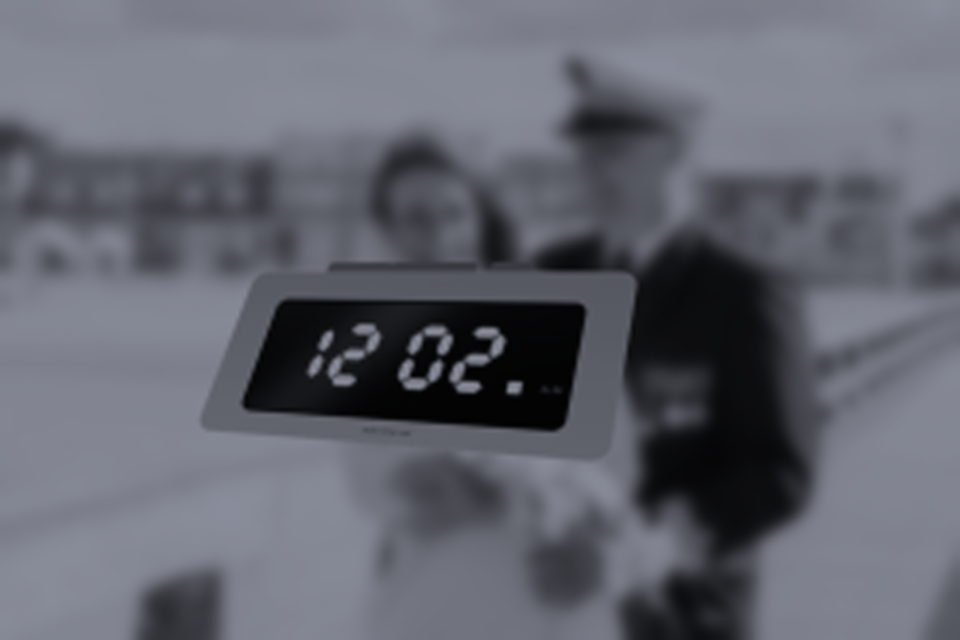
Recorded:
12.02
